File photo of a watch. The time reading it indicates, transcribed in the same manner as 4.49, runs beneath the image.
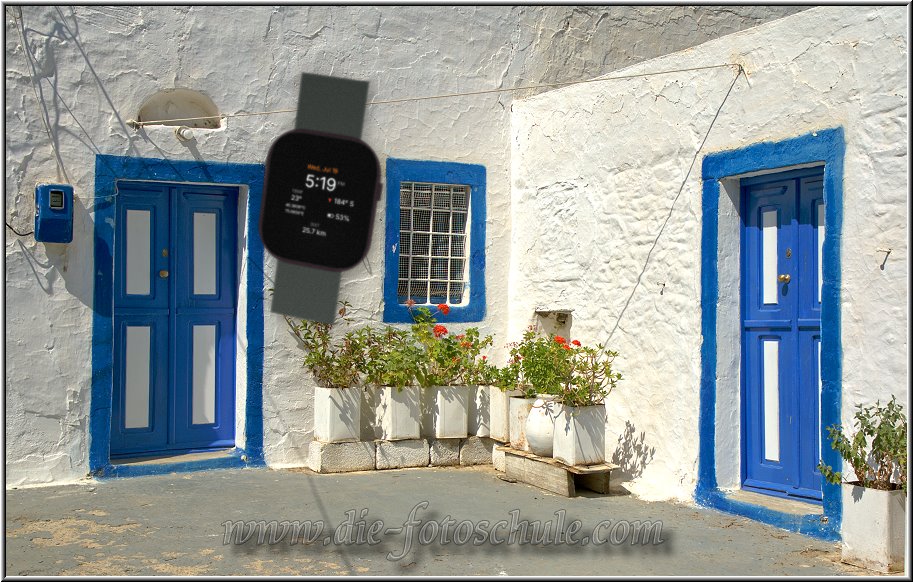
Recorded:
5.19
